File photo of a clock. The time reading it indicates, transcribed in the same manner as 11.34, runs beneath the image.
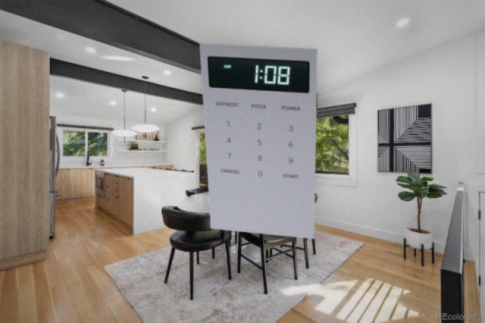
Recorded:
1.08
